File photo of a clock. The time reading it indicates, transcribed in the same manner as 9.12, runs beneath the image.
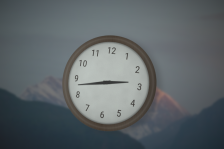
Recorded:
2.43
